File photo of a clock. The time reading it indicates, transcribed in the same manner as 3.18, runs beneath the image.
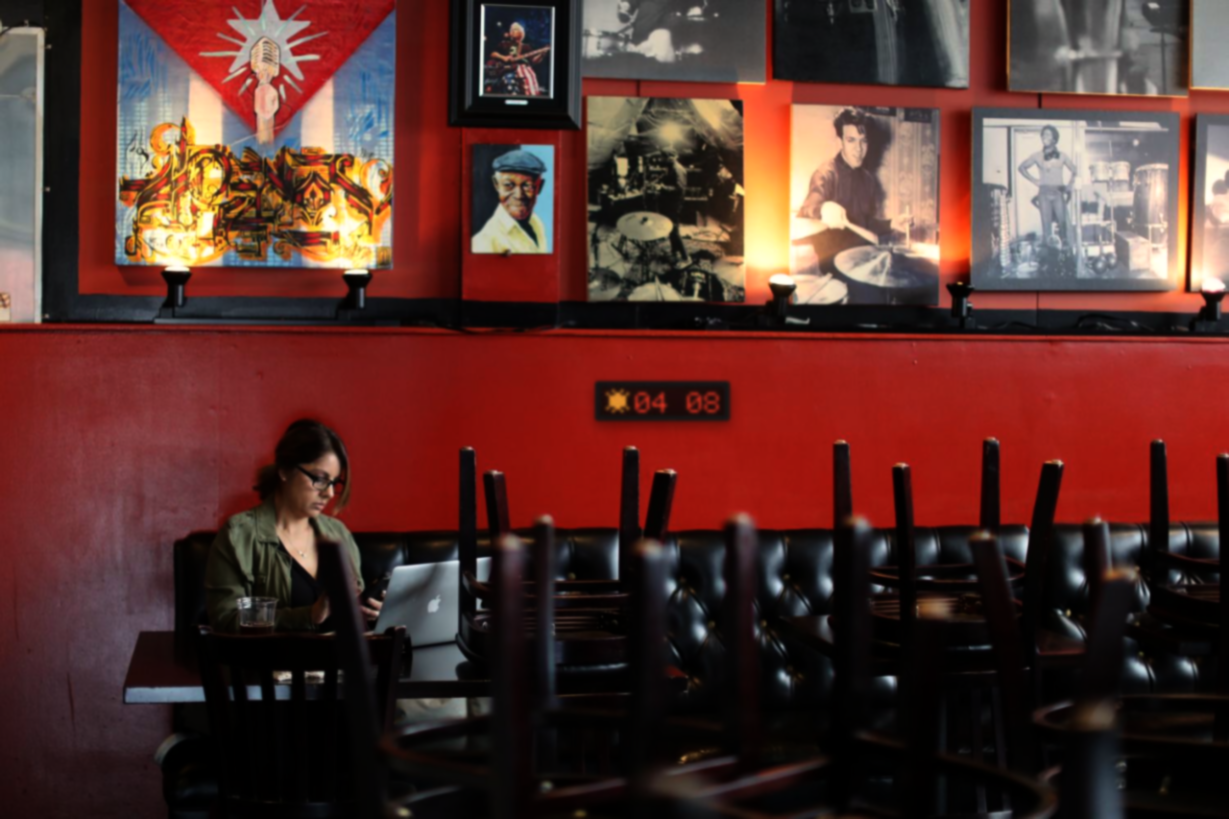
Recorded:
4.08
